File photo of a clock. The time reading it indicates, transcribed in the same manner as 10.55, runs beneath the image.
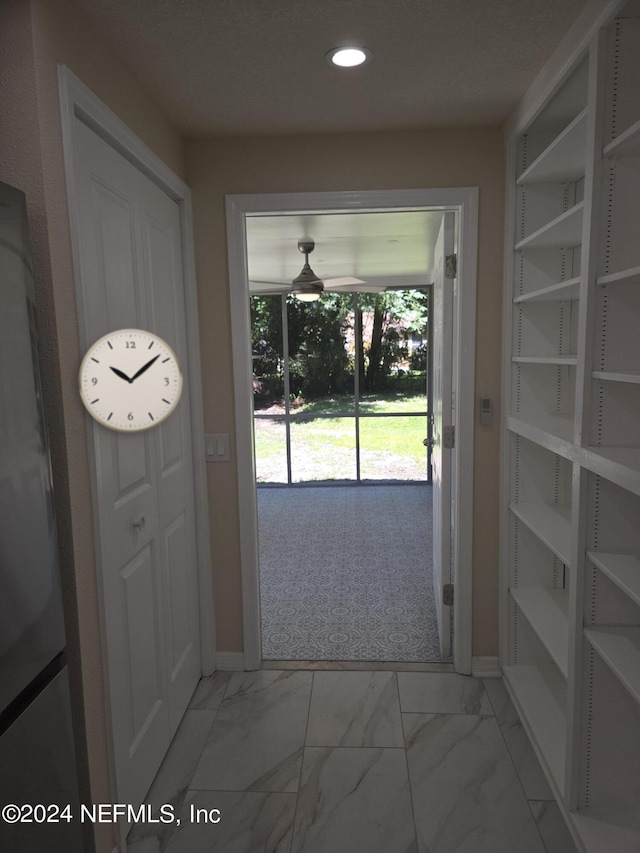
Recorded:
10.08
